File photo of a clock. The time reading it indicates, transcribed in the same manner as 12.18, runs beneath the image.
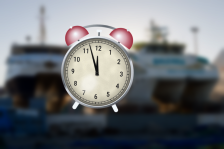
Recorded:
11.57
